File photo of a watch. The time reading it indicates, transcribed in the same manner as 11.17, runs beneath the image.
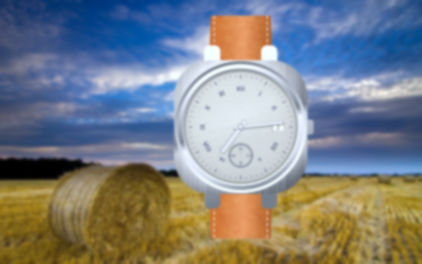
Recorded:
7.14
